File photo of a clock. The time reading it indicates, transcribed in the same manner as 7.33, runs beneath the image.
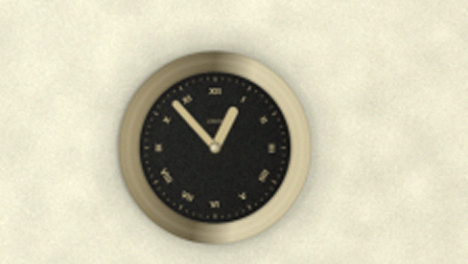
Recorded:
12.53
